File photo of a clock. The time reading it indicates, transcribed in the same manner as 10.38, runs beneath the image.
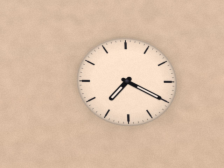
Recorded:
7.20
